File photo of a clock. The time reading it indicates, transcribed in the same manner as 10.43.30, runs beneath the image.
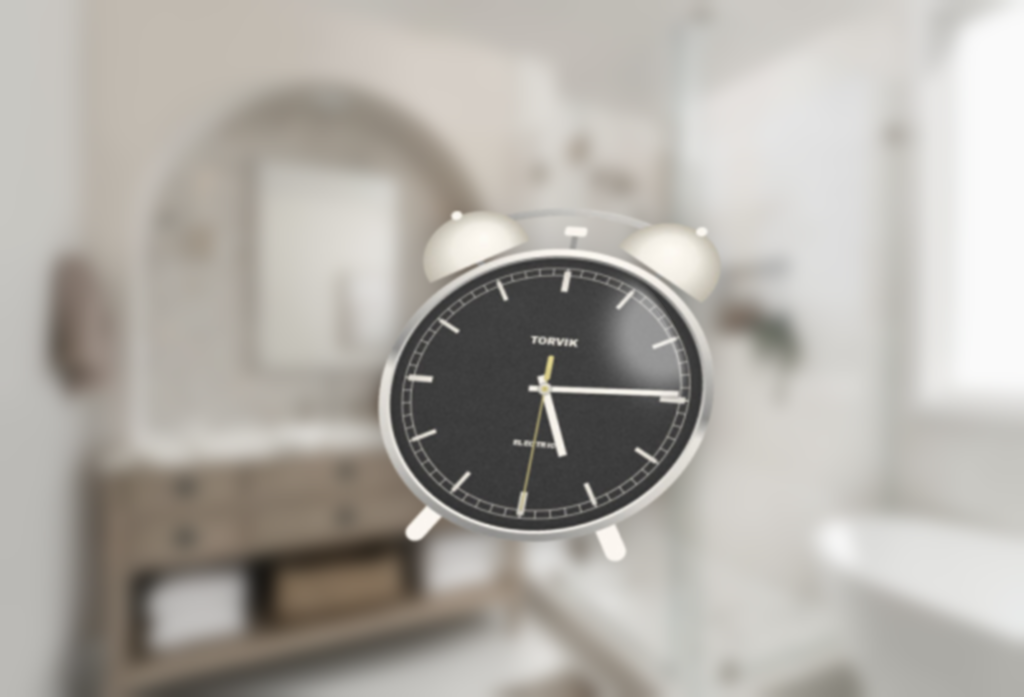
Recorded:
5.14.30
